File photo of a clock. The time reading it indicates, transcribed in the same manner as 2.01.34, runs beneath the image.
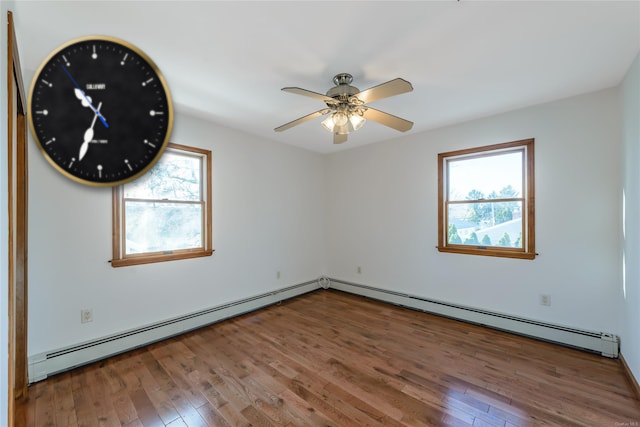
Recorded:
10.33.54
